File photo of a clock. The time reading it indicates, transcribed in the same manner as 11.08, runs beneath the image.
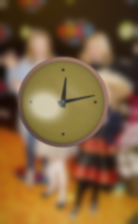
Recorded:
12.13
